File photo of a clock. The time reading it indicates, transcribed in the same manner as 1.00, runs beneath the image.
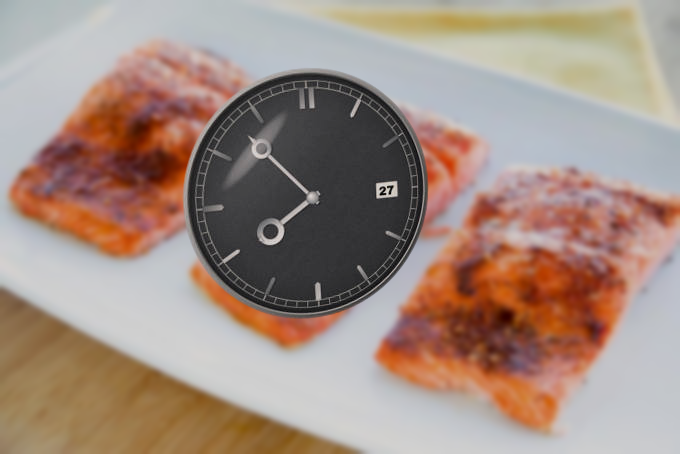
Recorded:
7.53
